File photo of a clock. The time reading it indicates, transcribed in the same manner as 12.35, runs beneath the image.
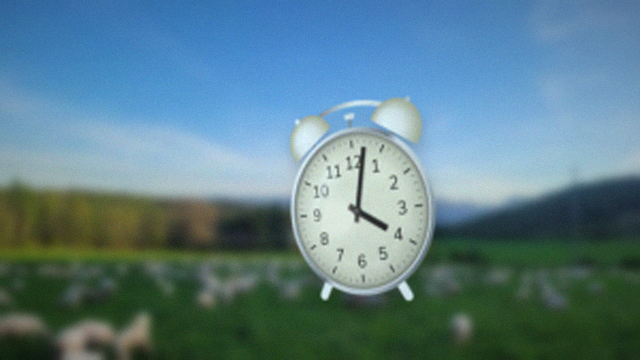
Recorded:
4.02
